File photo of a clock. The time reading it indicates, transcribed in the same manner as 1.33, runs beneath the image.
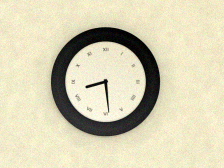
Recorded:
8.29
